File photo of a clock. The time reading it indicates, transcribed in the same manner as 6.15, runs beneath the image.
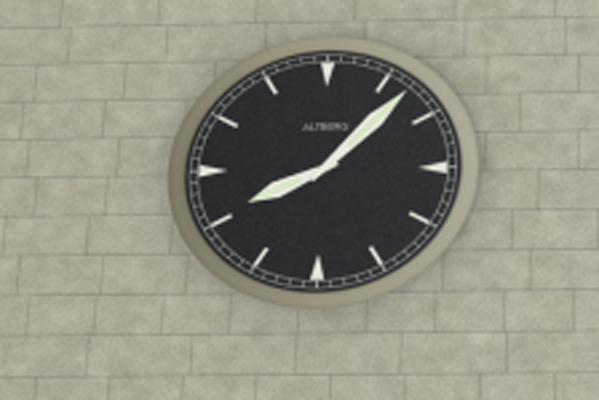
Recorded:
8.07
